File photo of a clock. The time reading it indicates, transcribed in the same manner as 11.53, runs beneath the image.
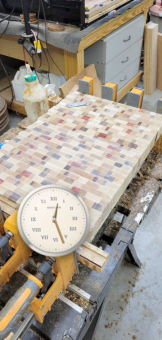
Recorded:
12.27
